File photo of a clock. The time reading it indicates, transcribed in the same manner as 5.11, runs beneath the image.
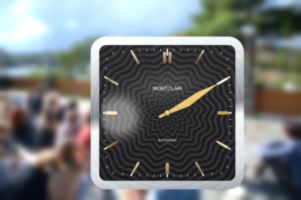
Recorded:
2.10
